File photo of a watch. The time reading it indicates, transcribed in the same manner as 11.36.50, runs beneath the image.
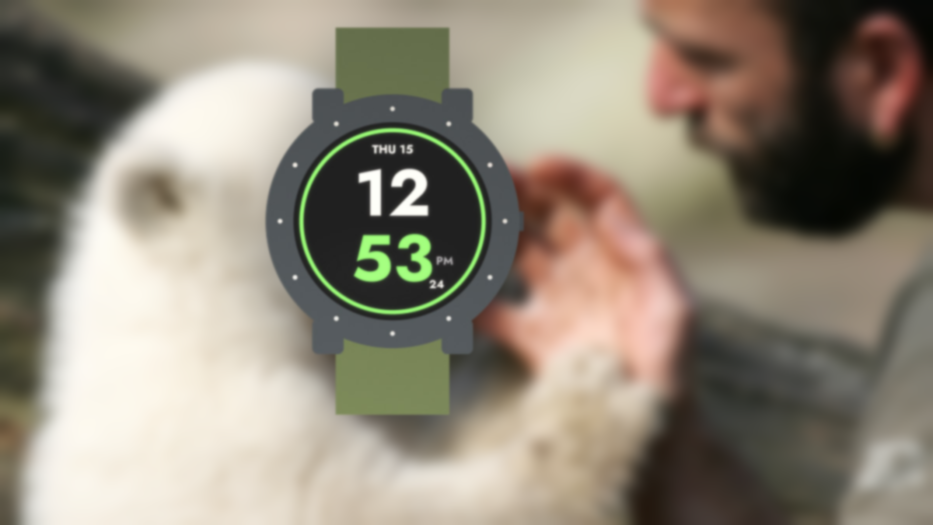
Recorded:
12.53.24
